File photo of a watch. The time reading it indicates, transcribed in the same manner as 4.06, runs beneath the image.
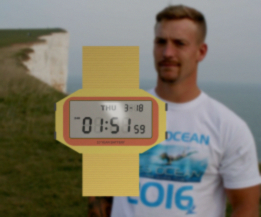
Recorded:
1.51
